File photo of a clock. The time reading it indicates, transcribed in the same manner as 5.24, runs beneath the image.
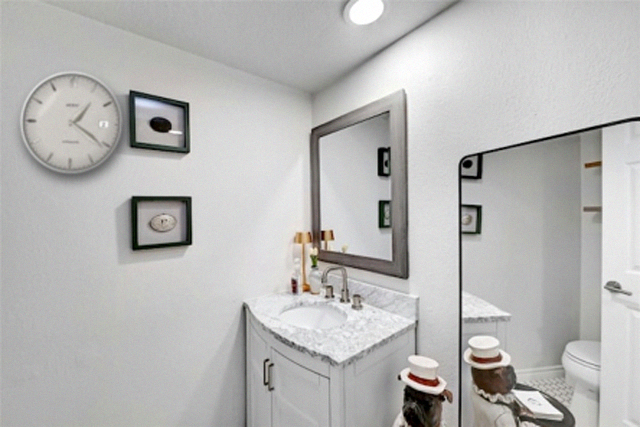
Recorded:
1.21
